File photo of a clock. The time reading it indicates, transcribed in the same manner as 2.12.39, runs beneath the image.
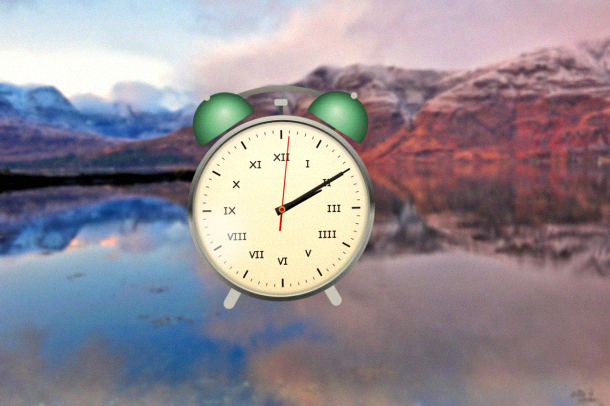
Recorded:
2.10.01
